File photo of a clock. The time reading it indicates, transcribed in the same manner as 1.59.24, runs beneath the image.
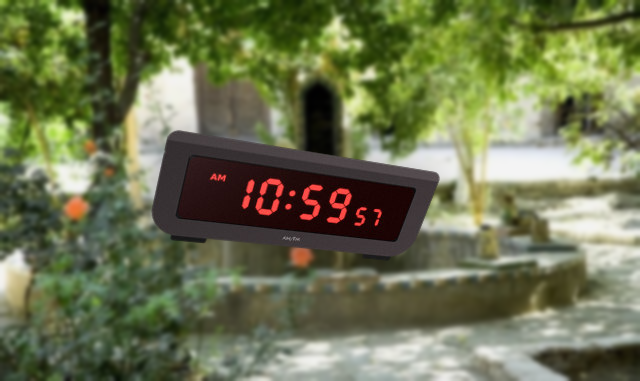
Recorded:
10.59.57
